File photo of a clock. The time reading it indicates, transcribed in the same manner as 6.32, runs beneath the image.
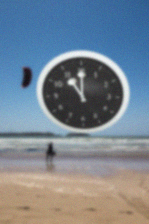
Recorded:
11.00
